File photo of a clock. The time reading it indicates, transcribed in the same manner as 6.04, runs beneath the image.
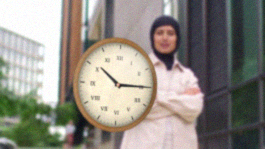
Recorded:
10.15
